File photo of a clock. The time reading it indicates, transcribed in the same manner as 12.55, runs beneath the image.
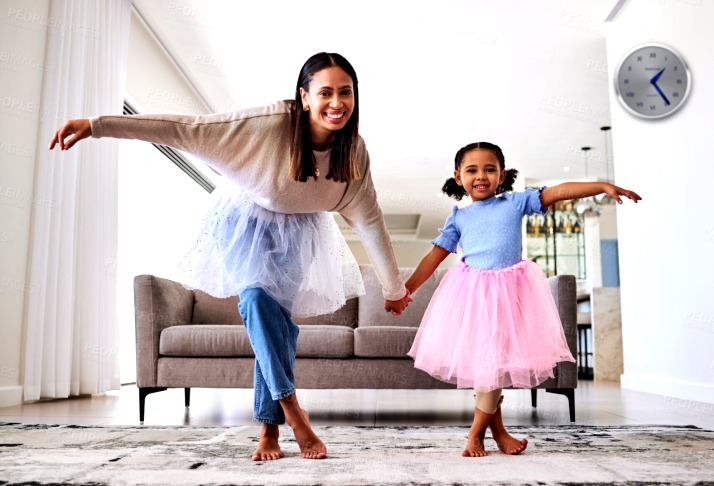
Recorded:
1.24
